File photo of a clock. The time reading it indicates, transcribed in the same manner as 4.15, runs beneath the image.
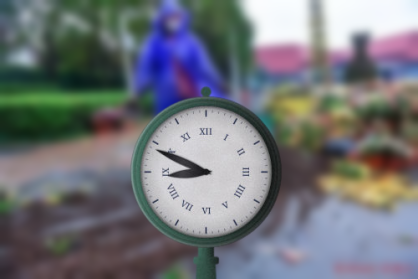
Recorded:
8.49
